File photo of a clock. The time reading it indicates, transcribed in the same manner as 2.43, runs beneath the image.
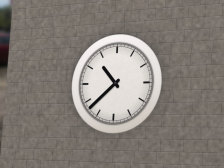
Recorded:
10.38
